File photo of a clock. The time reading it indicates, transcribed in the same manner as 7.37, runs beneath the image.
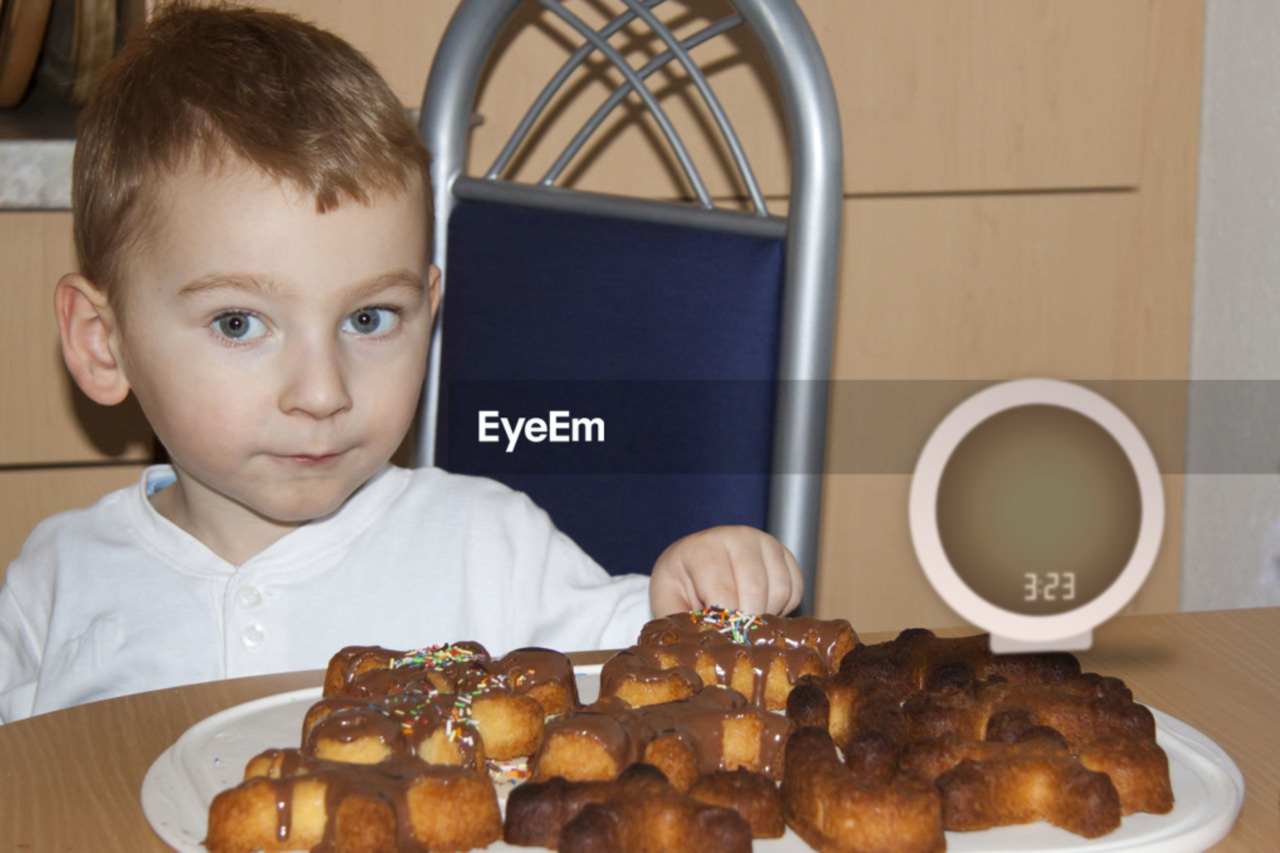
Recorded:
3.23
